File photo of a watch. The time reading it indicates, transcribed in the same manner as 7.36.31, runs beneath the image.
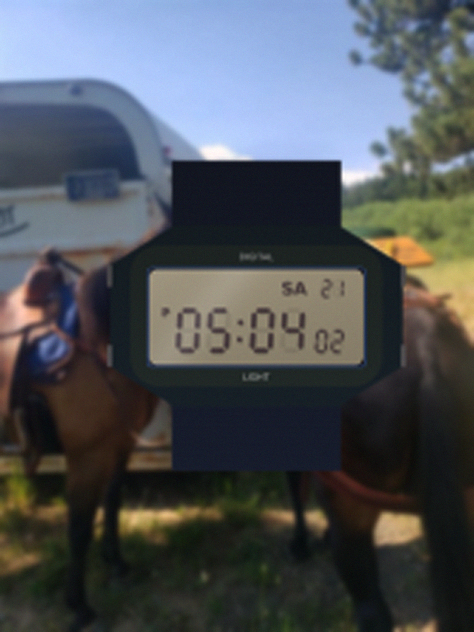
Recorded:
5.04.02
